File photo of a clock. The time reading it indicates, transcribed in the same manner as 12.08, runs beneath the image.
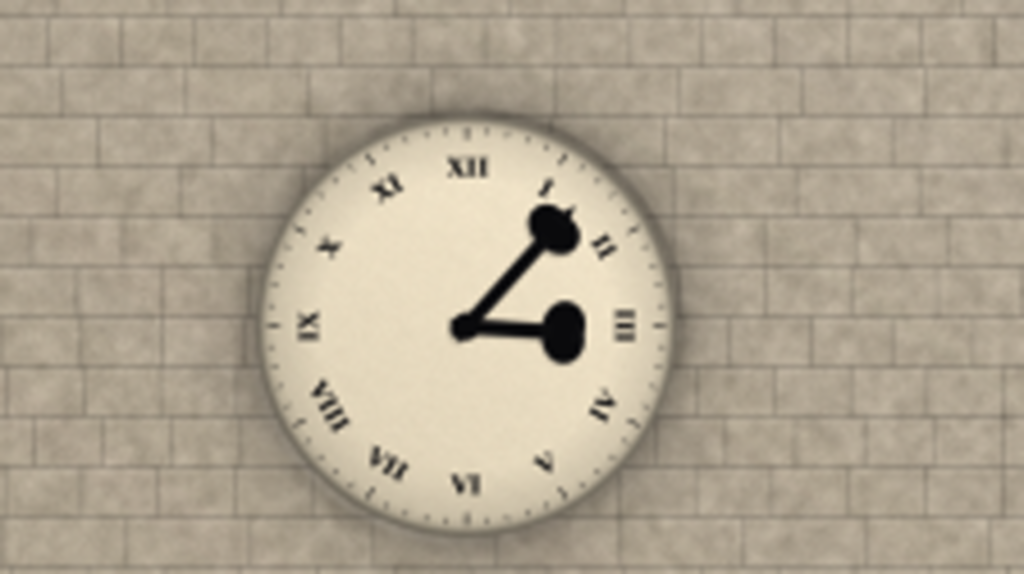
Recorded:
3.07
